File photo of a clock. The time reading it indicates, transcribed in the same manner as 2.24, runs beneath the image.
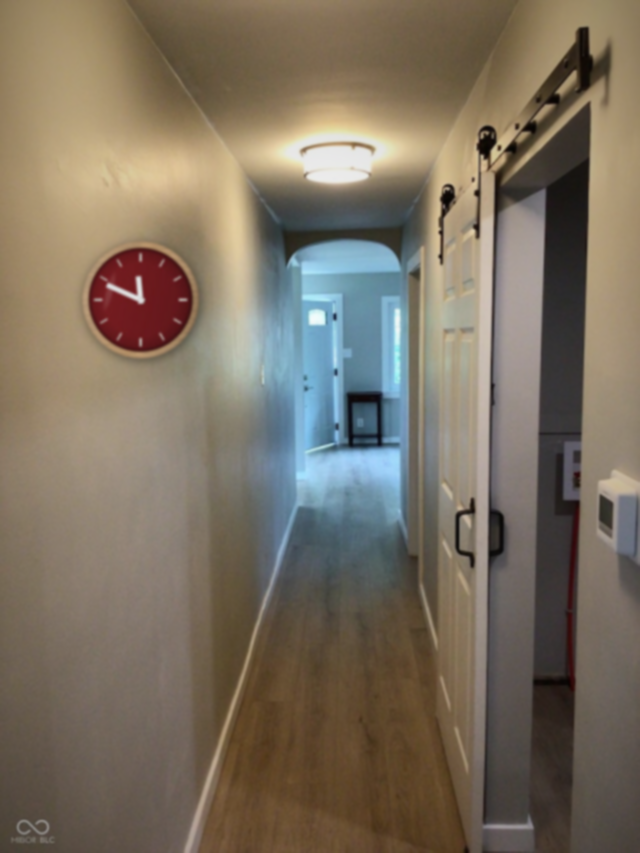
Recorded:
11.49
